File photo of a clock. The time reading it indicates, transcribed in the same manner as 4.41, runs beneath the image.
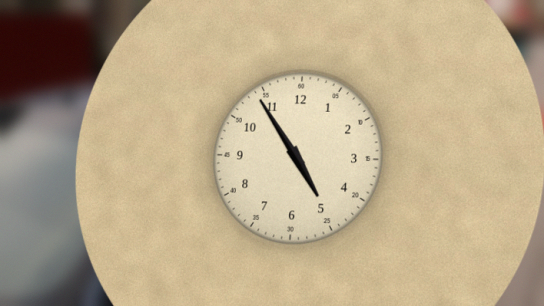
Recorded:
4.54
